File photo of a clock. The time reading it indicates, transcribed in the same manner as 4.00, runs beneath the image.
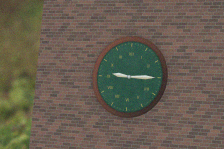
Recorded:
9.15
